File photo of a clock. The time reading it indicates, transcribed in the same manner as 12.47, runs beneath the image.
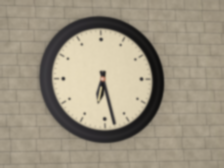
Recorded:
6.28
